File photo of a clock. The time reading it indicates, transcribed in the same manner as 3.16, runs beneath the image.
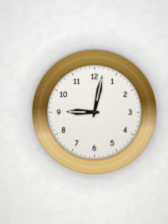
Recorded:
9.02
